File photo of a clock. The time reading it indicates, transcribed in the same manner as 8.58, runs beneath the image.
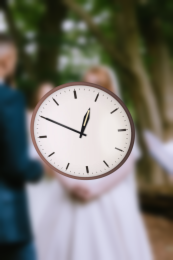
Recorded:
12.50
